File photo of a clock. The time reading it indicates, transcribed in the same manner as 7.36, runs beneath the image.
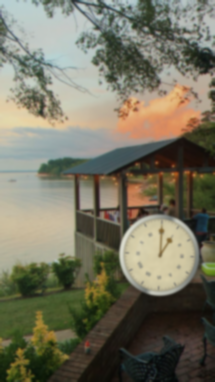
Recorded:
1.00
